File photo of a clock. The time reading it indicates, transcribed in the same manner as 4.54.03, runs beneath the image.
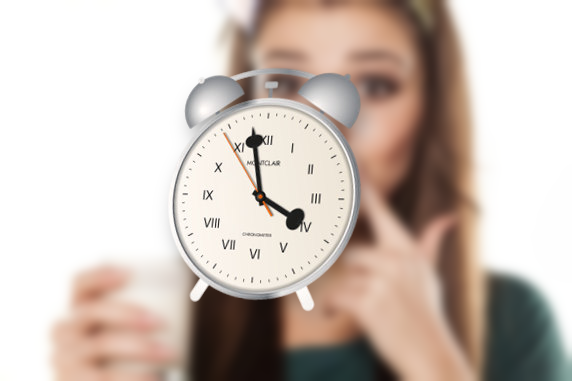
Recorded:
3.57.54
